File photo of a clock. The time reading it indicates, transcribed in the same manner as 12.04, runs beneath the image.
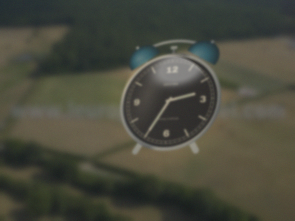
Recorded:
2.35
